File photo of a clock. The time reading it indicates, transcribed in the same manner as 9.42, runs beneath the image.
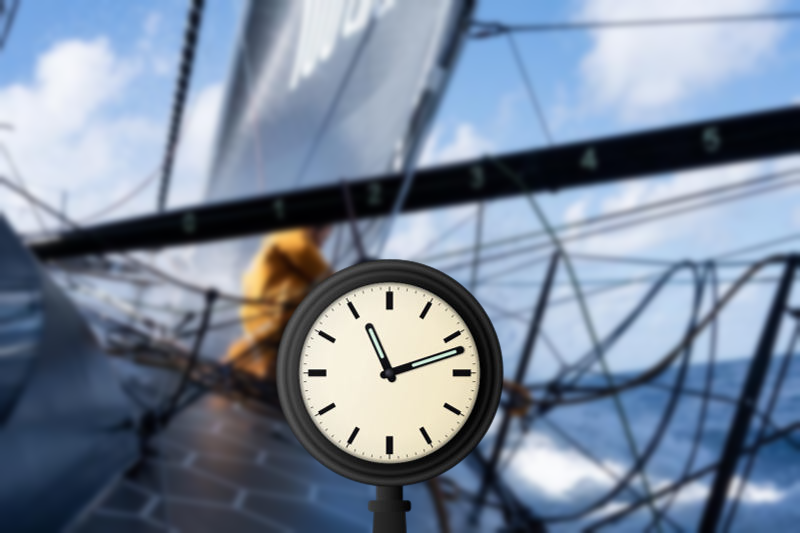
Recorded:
11.12
